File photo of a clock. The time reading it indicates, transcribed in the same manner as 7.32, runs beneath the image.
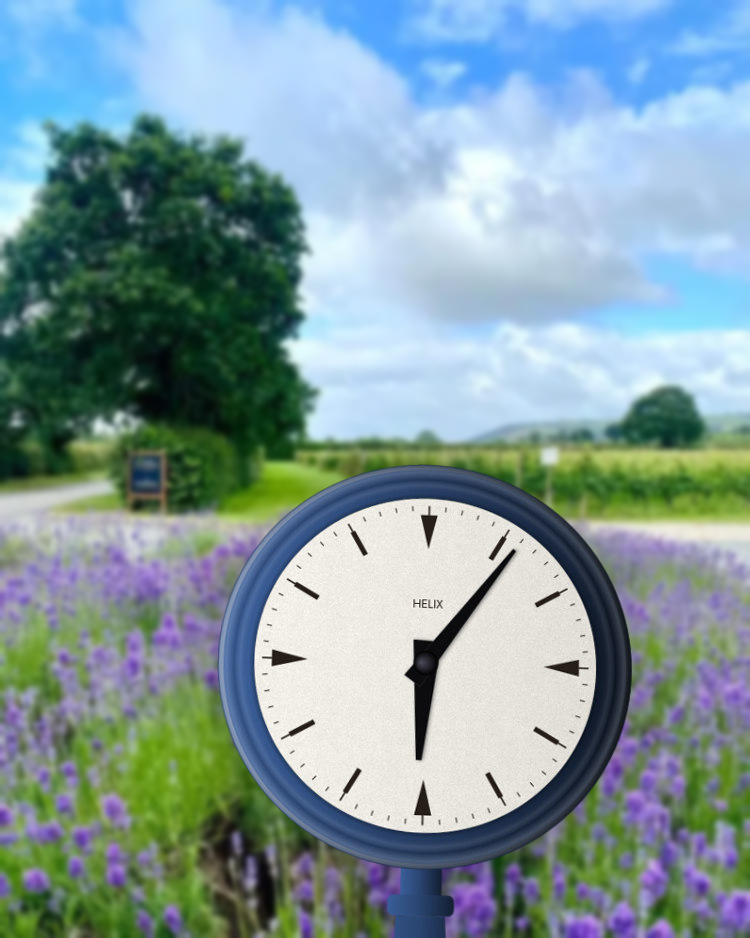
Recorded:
6.06
